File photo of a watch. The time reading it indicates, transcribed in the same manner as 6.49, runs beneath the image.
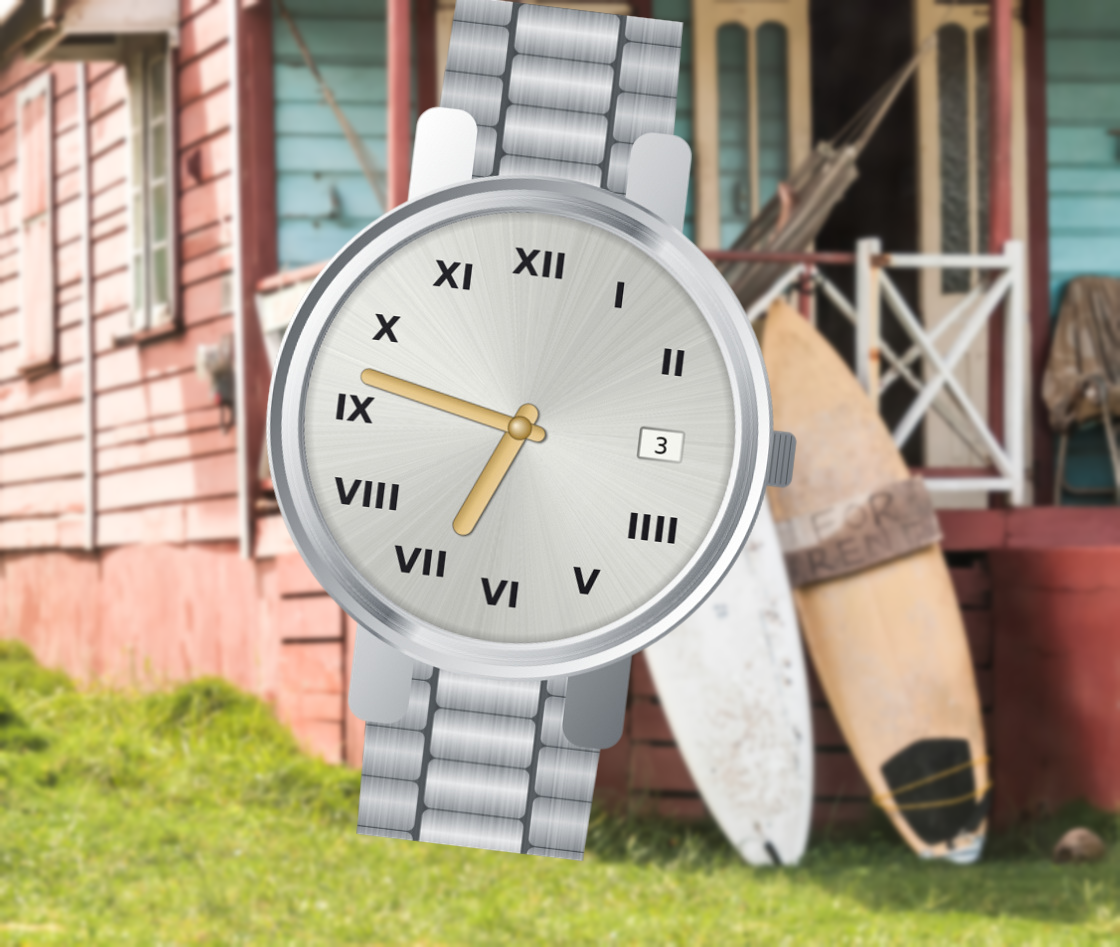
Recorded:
6.47
